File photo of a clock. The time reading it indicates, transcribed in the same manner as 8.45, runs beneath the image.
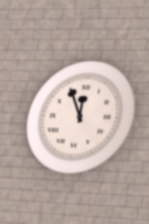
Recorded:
11.55
